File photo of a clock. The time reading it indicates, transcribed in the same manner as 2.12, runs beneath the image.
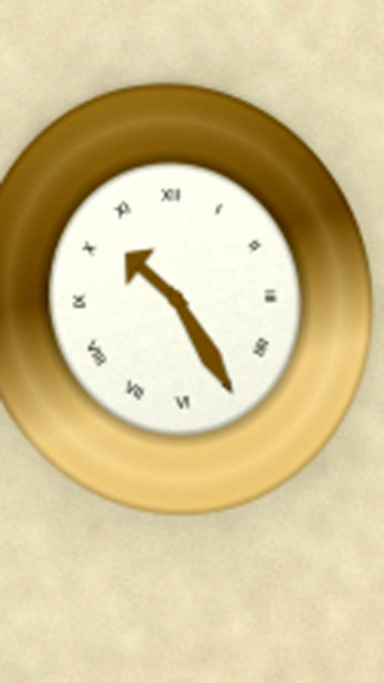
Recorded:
10.25
